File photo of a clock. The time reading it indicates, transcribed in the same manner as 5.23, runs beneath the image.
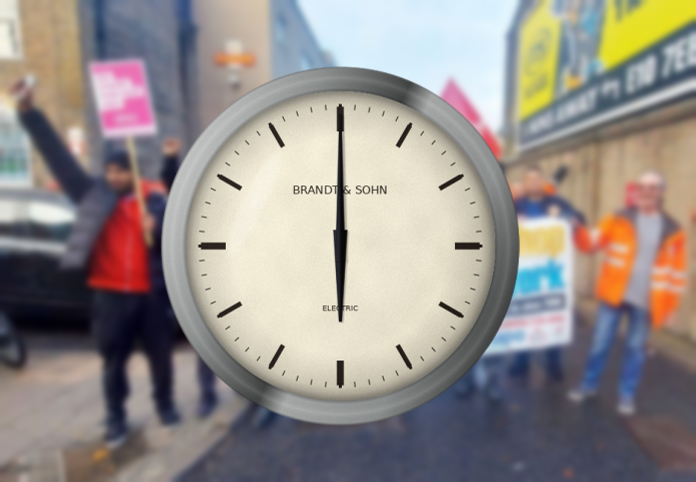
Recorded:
6.00
